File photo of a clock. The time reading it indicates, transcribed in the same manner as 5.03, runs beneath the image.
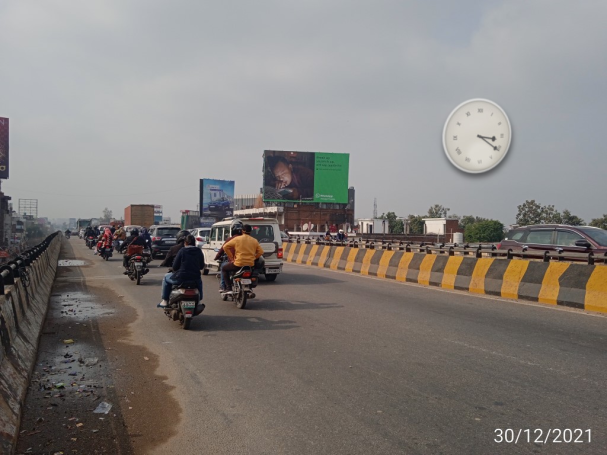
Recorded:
3.21
